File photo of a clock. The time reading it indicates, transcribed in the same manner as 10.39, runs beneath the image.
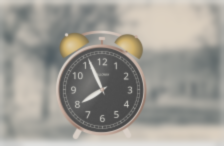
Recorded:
7.56
